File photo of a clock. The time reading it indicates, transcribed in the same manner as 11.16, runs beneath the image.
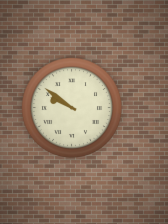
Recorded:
9.51
